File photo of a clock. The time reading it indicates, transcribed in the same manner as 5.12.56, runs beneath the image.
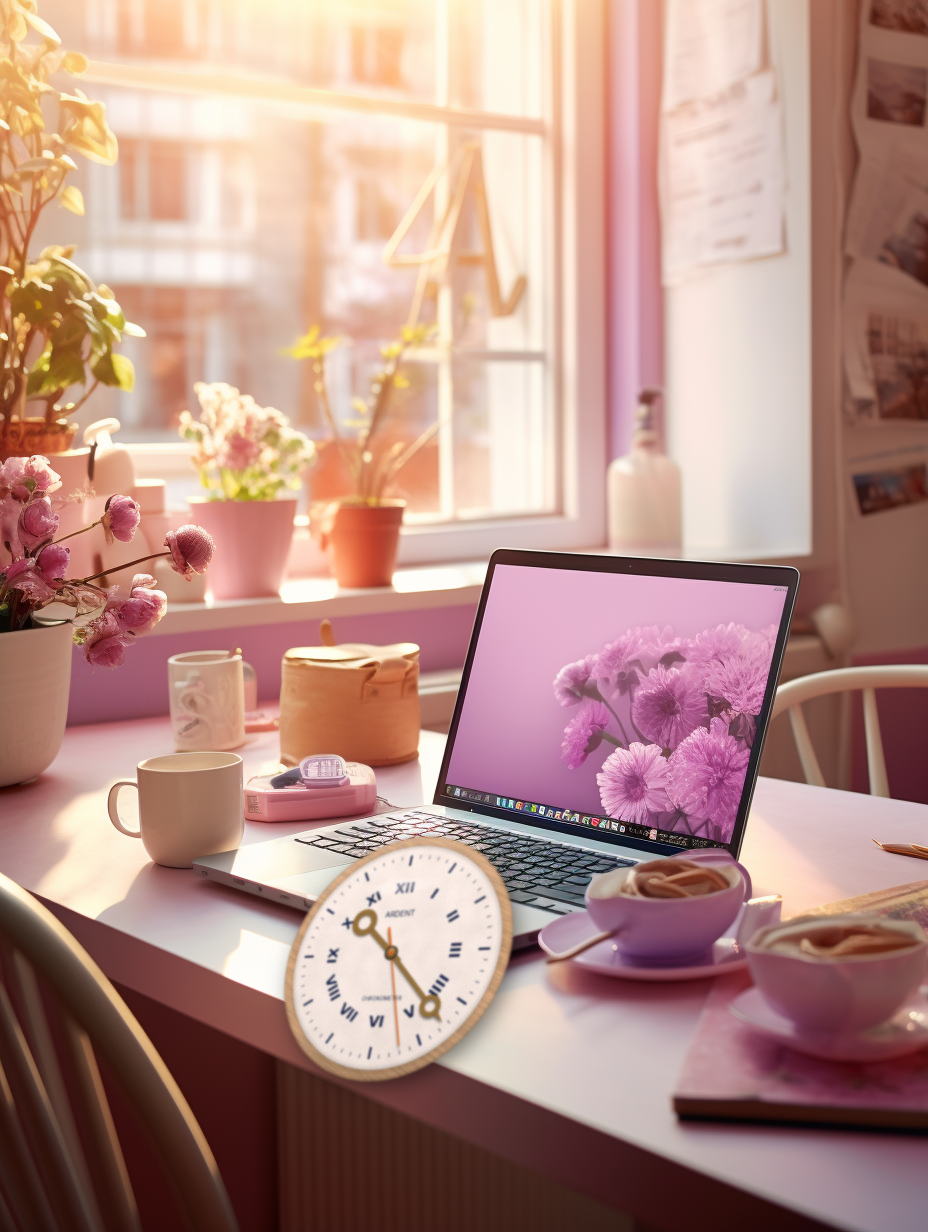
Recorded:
10.22.27
